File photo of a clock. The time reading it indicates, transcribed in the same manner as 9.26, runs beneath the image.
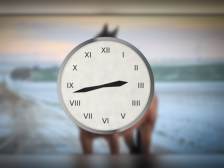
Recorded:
2.43
